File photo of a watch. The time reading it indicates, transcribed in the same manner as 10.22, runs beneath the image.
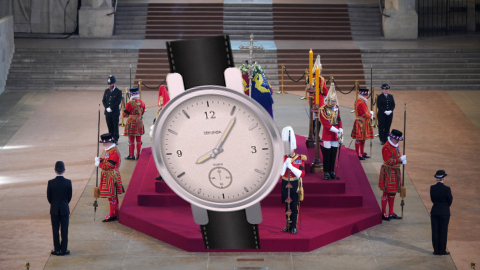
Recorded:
8.06
